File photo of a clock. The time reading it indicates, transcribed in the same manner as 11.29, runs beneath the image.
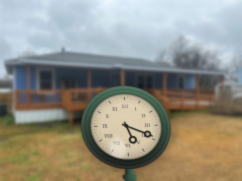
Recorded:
5.19
